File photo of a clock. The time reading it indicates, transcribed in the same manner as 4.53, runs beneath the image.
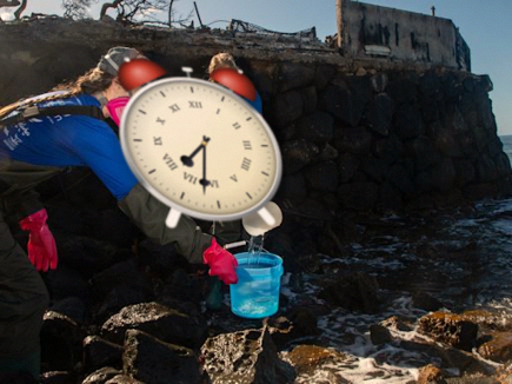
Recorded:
7.32
